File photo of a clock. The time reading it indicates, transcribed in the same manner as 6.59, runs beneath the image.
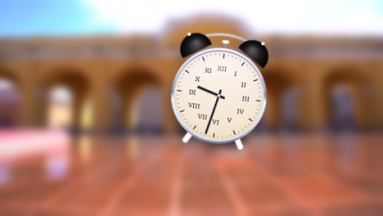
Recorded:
9.32
